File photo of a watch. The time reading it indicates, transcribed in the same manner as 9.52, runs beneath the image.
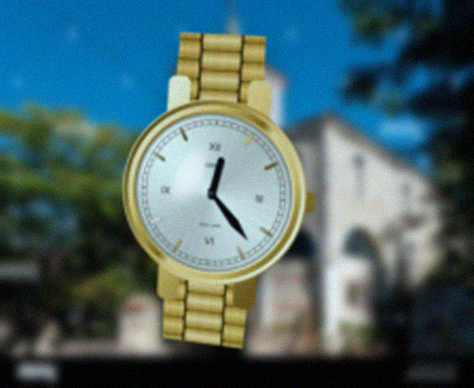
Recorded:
12.23
